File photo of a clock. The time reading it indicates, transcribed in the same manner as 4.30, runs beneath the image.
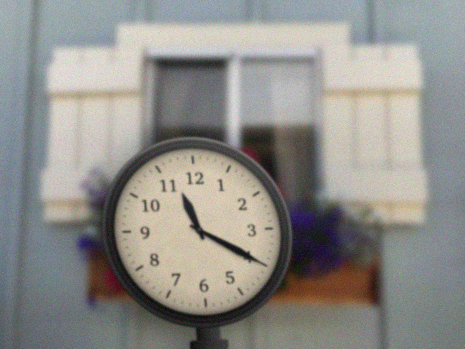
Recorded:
11.20
